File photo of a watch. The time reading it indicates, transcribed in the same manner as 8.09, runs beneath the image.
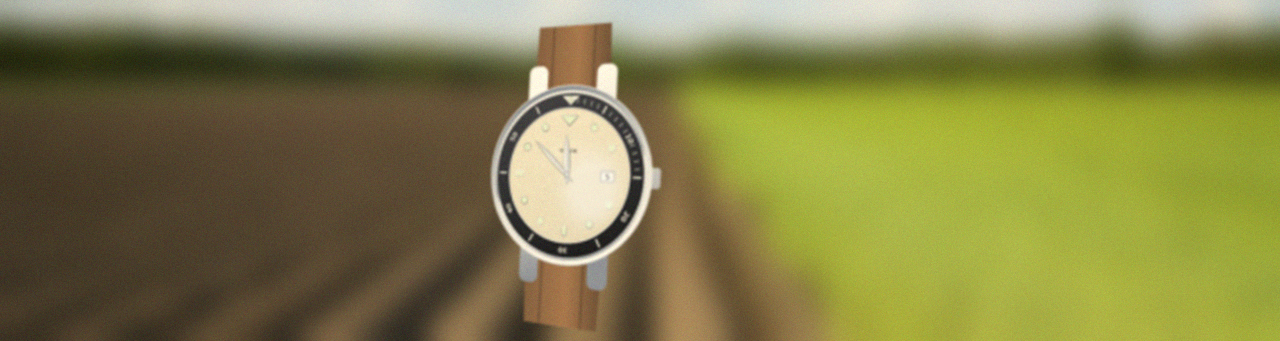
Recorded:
11.52
